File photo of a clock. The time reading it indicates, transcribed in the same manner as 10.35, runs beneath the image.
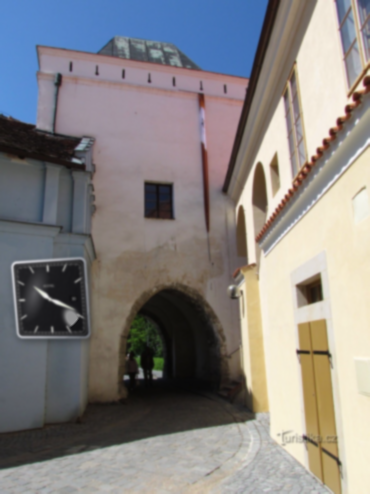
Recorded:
10.19
